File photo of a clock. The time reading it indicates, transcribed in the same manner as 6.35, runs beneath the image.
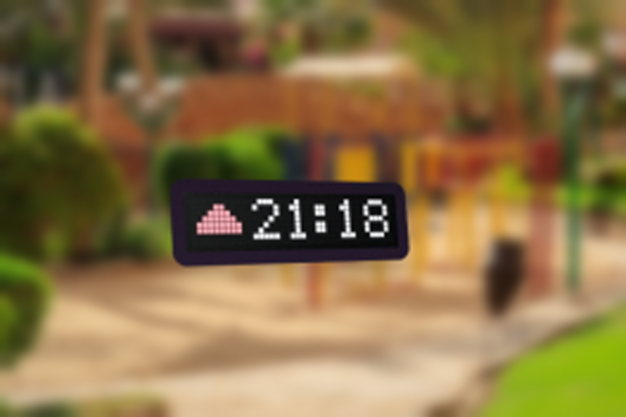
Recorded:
21.18
